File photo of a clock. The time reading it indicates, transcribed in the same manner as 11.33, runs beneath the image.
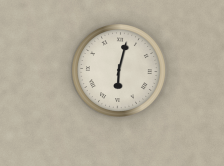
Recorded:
6.02
